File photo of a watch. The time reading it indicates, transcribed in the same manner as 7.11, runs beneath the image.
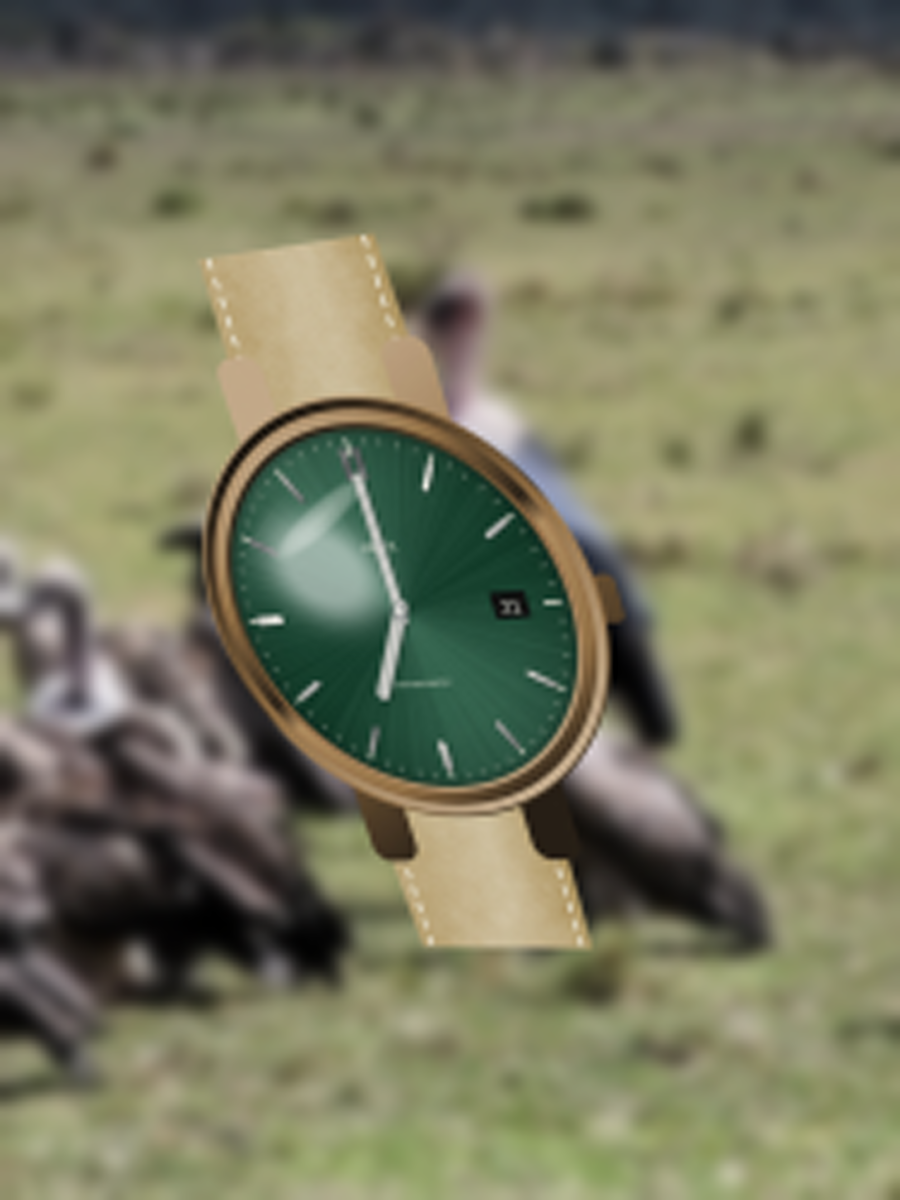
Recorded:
7.00
